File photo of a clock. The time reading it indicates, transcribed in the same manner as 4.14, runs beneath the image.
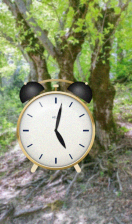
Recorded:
5.02
